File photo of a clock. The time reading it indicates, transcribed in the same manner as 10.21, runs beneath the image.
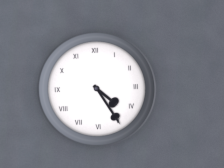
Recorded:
4.25
